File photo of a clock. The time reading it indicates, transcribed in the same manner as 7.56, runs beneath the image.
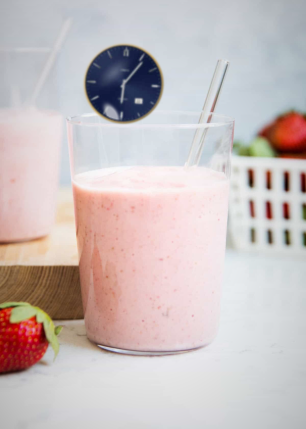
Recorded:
6.06
